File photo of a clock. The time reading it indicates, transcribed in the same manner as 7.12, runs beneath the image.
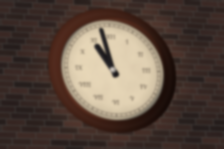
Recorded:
10.58
